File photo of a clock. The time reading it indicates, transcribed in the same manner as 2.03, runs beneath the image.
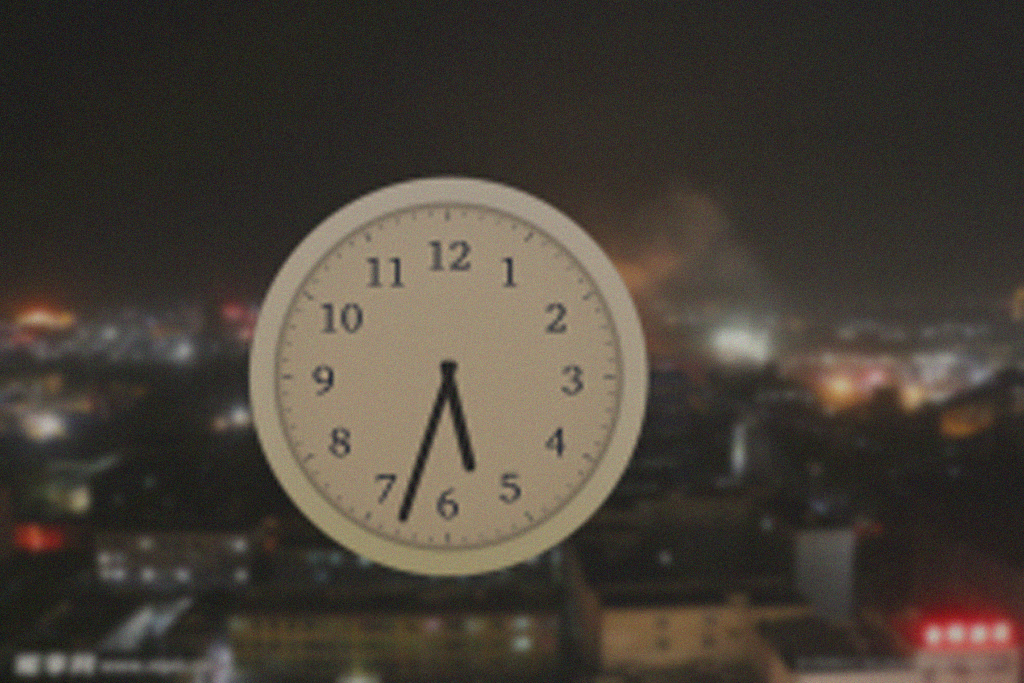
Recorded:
5.33
